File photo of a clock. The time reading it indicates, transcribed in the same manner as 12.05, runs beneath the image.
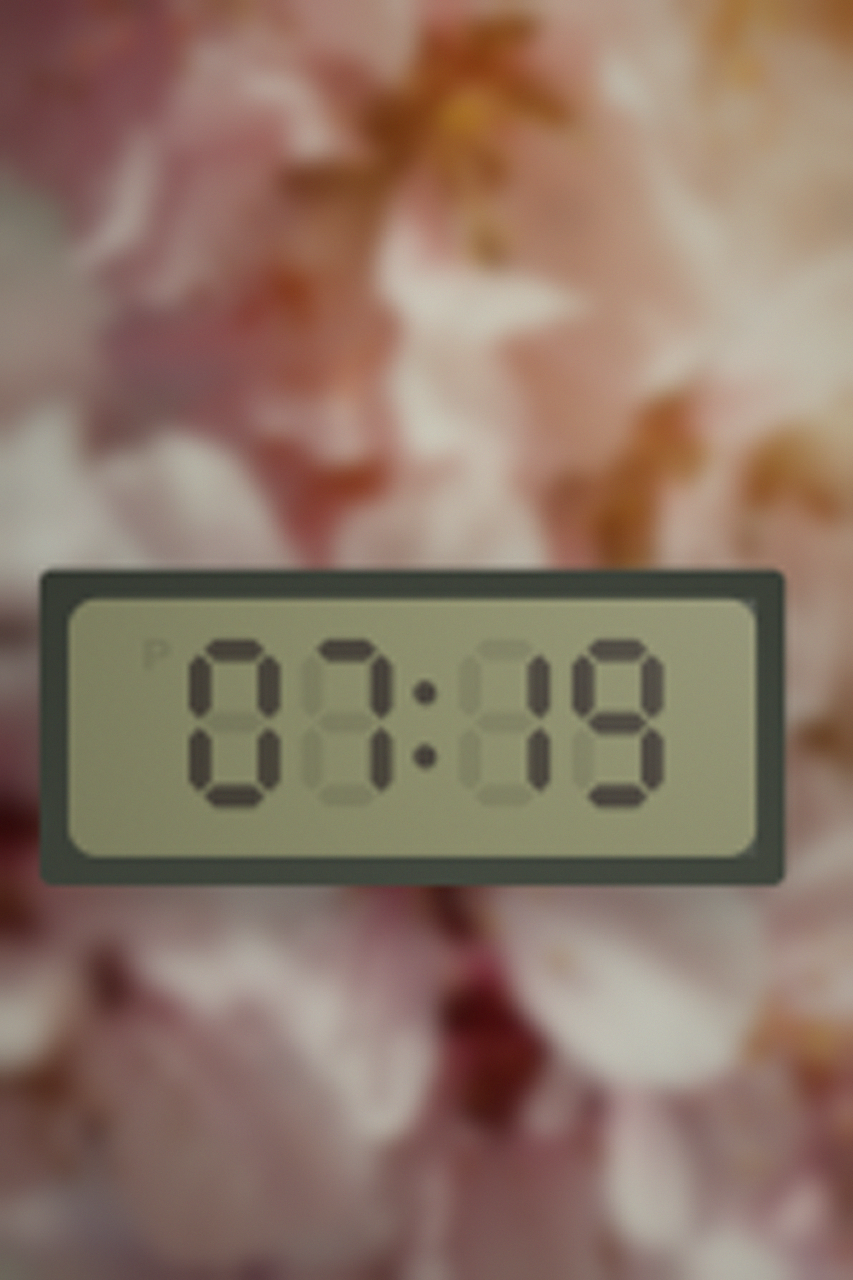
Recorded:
7.19
